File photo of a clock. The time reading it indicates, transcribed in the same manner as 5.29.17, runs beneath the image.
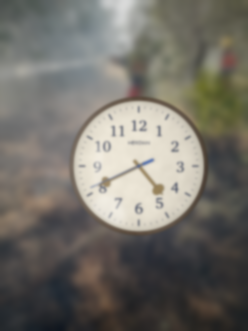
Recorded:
4.40.41
